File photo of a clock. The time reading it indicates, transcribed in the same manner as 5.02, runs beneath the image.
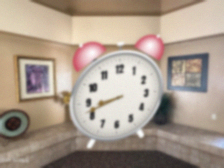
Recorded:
8.42
